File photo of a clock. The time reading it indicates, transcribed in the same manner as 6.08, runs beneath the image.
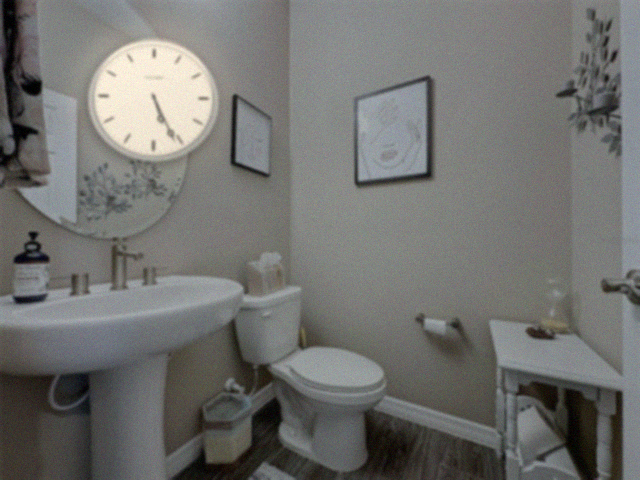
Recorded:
5.26
